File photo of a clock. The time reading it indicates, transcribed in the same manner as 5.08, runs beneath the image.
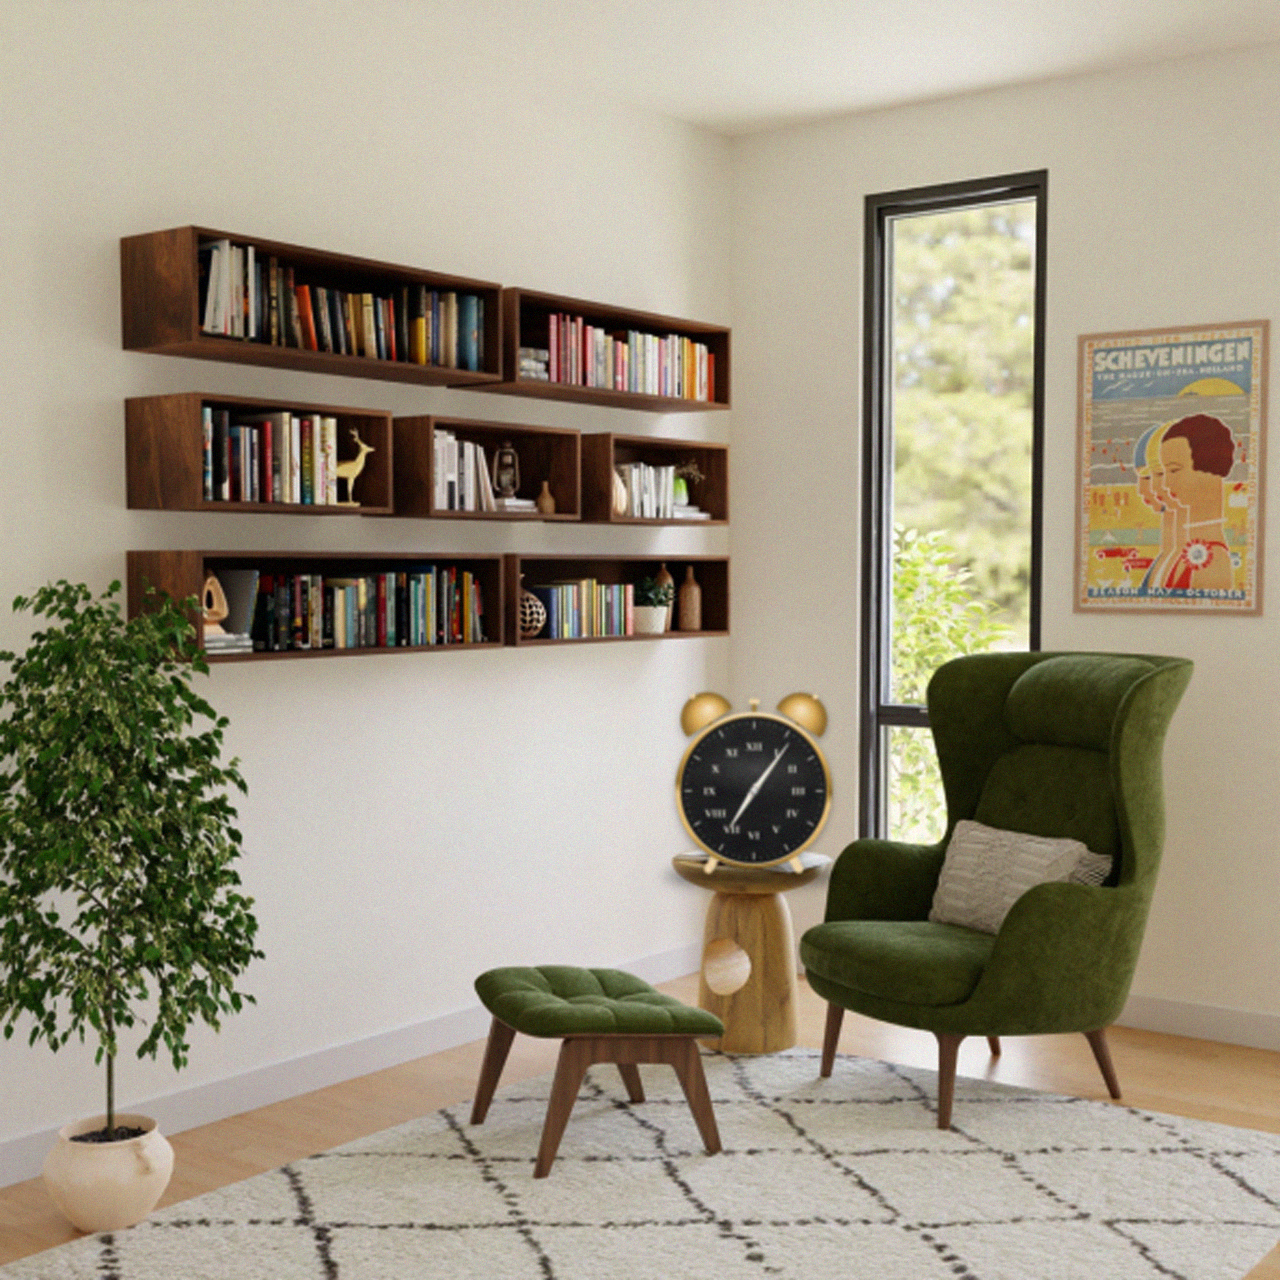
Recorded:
7.06
